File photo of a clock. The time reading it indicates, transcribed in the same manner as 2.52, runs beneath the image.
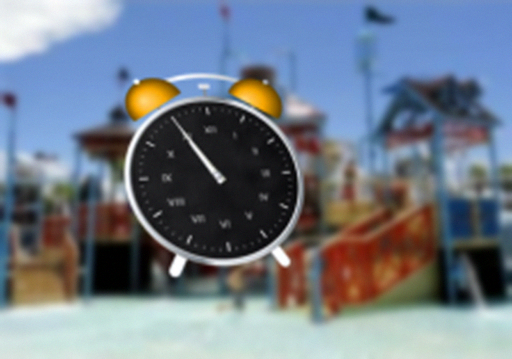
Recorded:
10.55
